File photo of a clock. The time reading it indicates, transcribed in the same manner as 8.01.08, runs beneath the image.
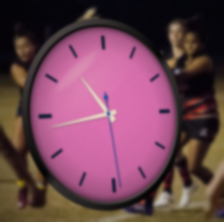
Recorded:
10.43.29
